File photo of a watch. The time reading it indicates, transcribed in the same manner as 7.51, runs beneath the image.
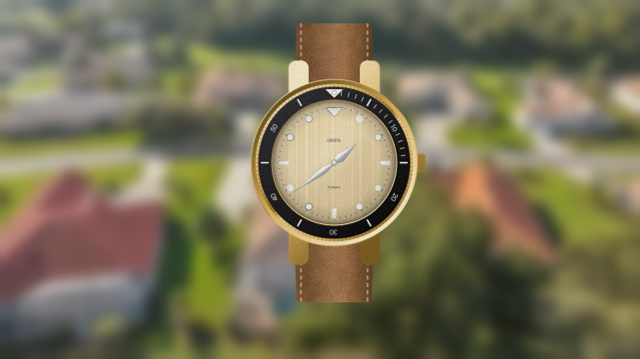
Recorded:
1.39
